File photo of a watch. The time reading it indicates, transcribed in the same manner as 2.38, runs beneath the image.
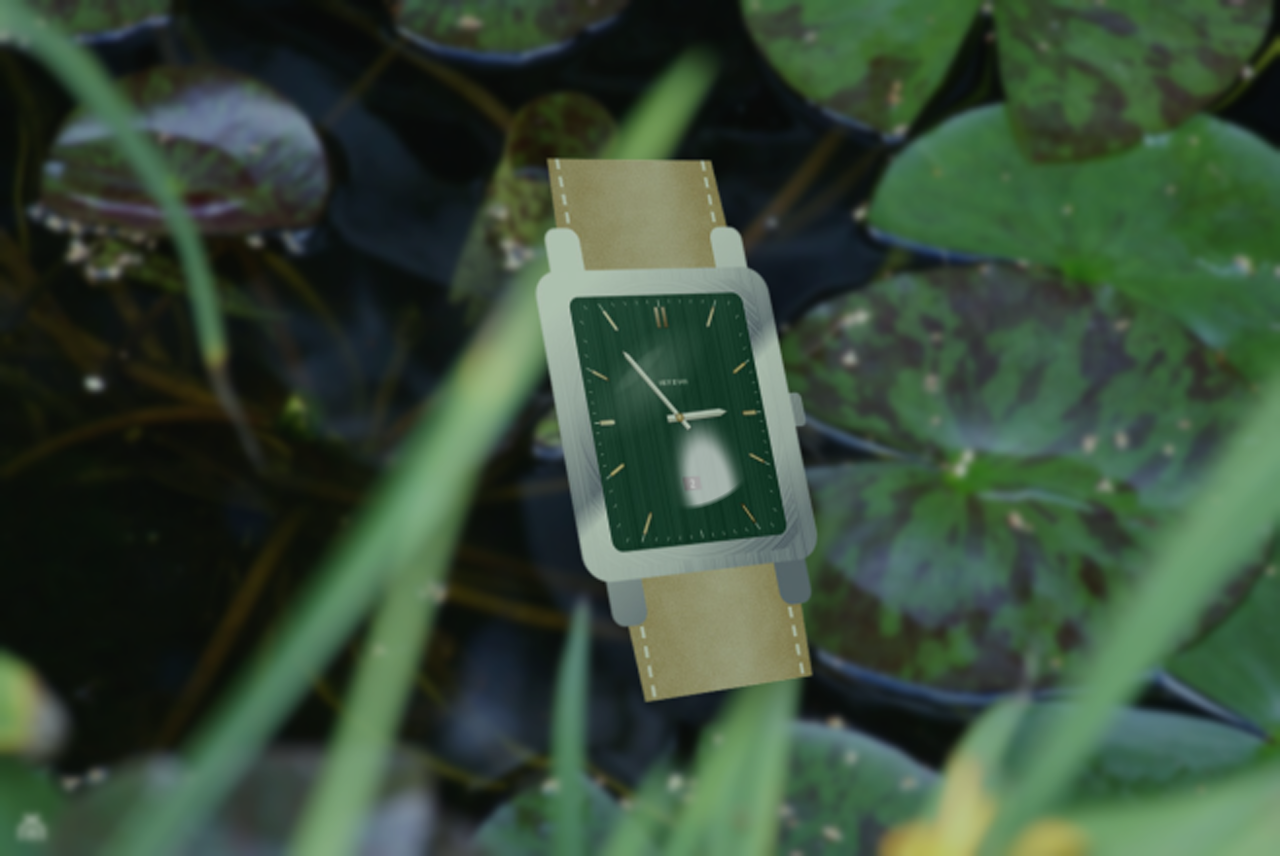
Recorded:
2.54
